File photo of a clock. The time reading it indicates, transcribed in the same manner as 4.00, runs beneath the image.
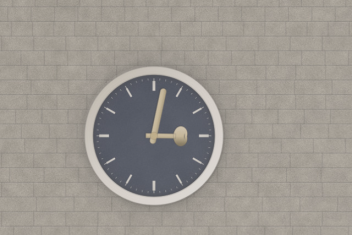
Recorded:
3.02
